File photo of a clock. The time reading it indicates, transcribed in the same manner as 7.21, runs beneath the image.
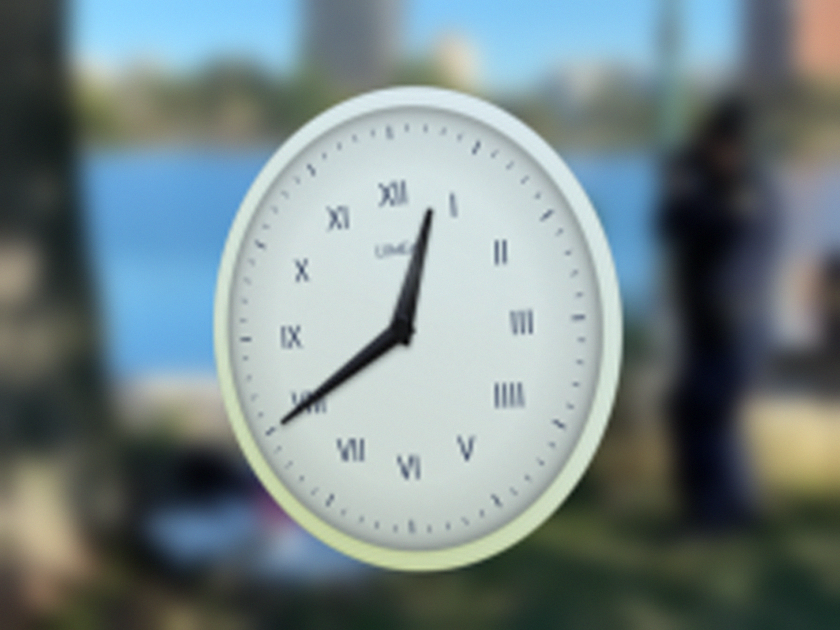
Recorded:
12.40
